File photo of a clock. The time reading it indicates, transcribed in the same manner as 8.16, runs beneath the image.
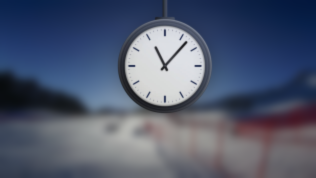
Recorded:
11.07
